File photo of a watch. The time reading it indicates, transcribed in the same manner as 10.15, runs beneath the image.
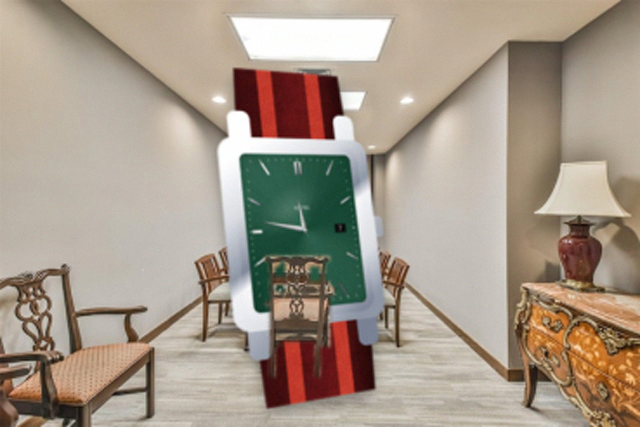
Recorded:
11.47
